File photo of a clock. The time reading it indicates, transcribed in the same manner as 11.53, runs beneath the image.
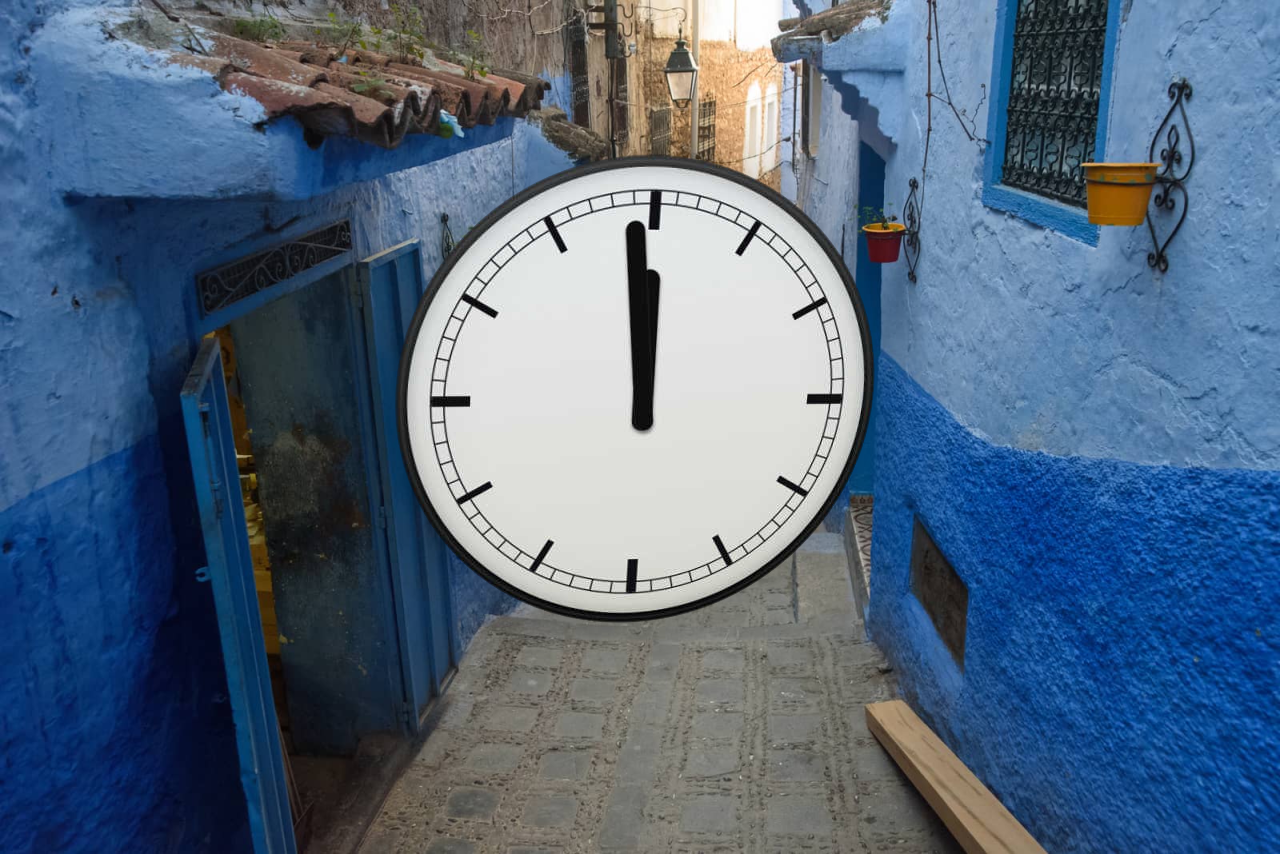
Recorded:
11.59
